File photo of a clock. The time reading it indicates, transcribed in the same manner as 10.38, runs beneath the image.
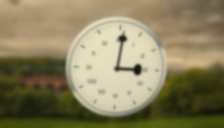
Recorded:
3.01
